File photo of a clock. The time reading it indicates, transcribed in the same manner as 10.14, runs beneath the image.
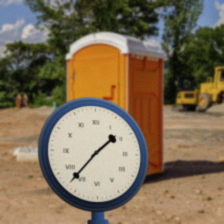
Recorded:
1.37
